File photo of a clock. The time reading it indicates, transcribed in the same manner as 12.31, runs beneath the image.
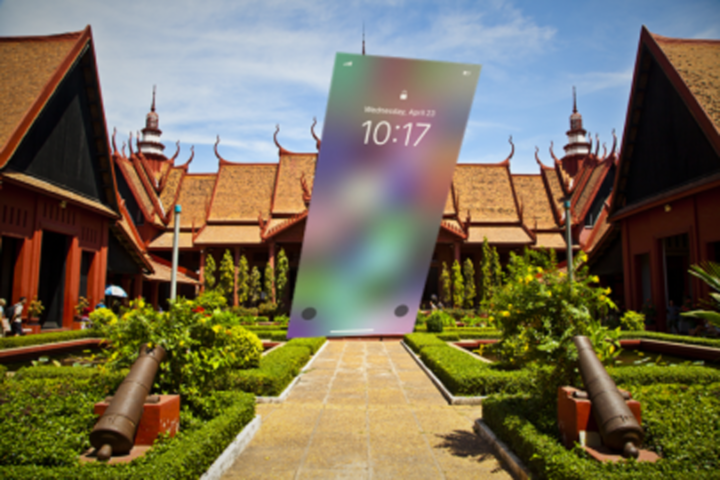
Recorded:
10.17
